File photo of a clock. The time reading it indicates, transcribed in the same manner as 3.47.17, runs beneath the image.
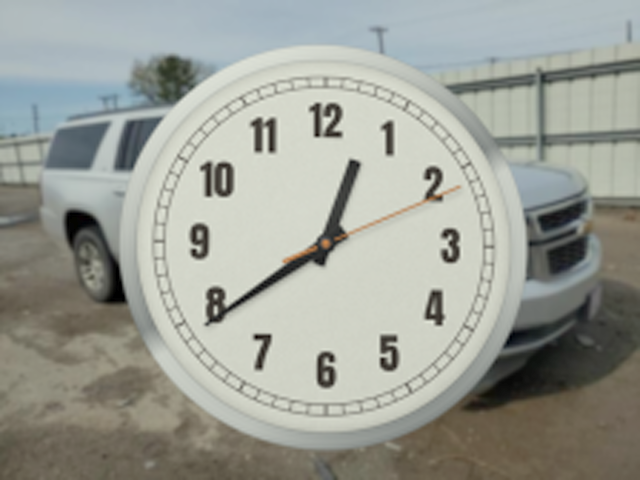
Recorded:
12.39.11
